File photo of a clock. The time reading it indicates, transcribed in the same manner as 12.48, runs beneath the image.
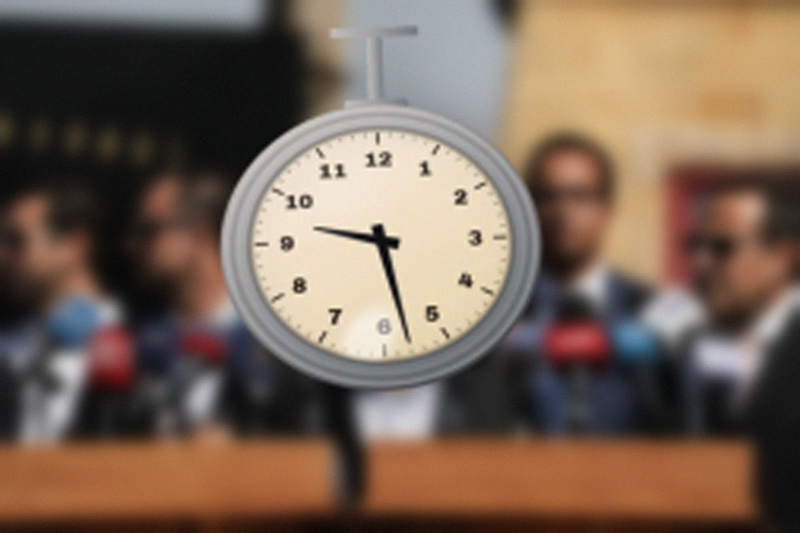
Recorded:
9.28
